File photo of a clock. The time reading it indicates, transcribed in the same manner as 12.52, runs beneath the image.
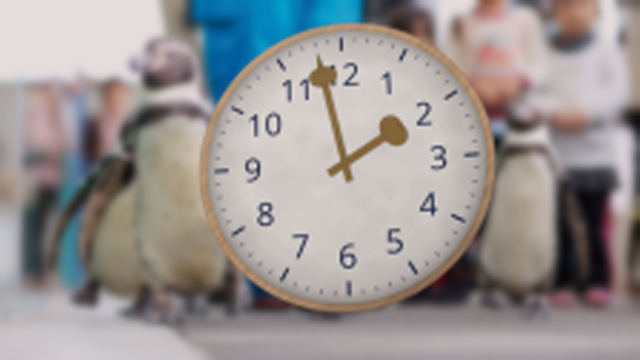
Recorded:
1.58
